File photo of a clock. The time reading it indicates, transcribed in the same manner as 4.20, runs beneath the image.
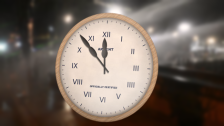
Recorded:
11.53
